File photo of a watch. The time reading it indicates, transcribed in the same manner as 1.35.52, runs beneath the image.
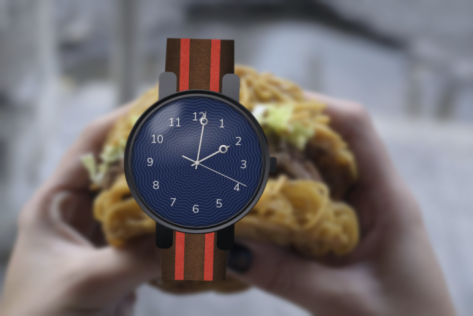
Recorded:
2.01.19
